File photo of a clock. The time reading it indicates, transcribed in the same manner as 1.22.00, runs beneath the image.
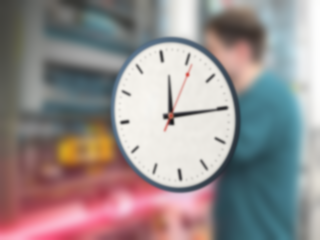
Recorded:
12.15.06
